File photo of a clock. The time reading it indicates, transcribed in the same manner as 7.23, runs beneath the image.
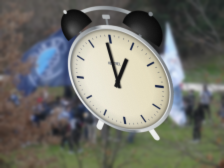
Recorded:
12.59
